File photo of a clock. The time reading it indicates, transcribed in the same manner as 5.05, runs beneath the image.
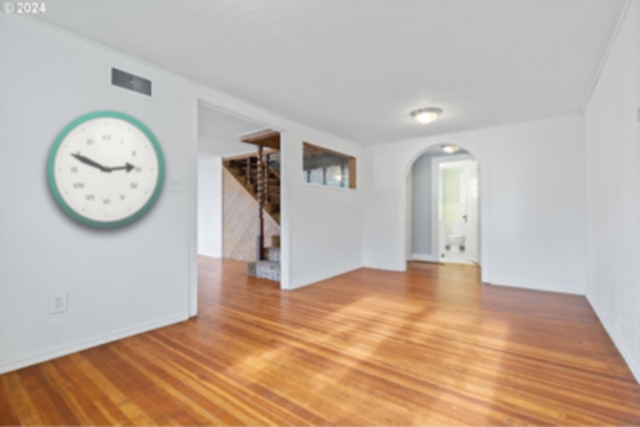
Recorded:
2.49
